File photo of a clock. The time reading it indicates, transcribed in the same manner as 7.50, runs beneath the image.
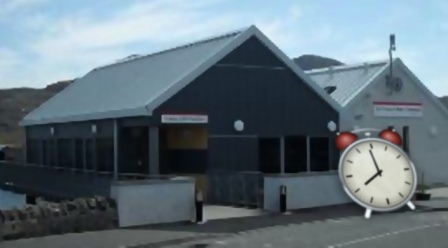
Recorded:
7.59
